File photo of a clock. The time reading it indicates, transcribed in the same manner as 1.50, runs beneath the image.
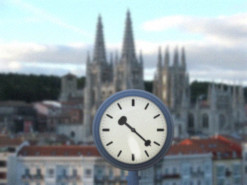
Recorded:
10.22
